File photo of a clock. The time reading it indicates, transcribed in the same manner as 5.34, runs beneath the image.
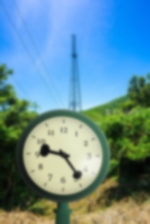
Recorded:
9.24
